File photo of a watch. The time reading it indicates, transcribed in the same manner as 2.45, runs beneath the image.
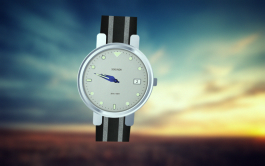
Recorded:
9.48
